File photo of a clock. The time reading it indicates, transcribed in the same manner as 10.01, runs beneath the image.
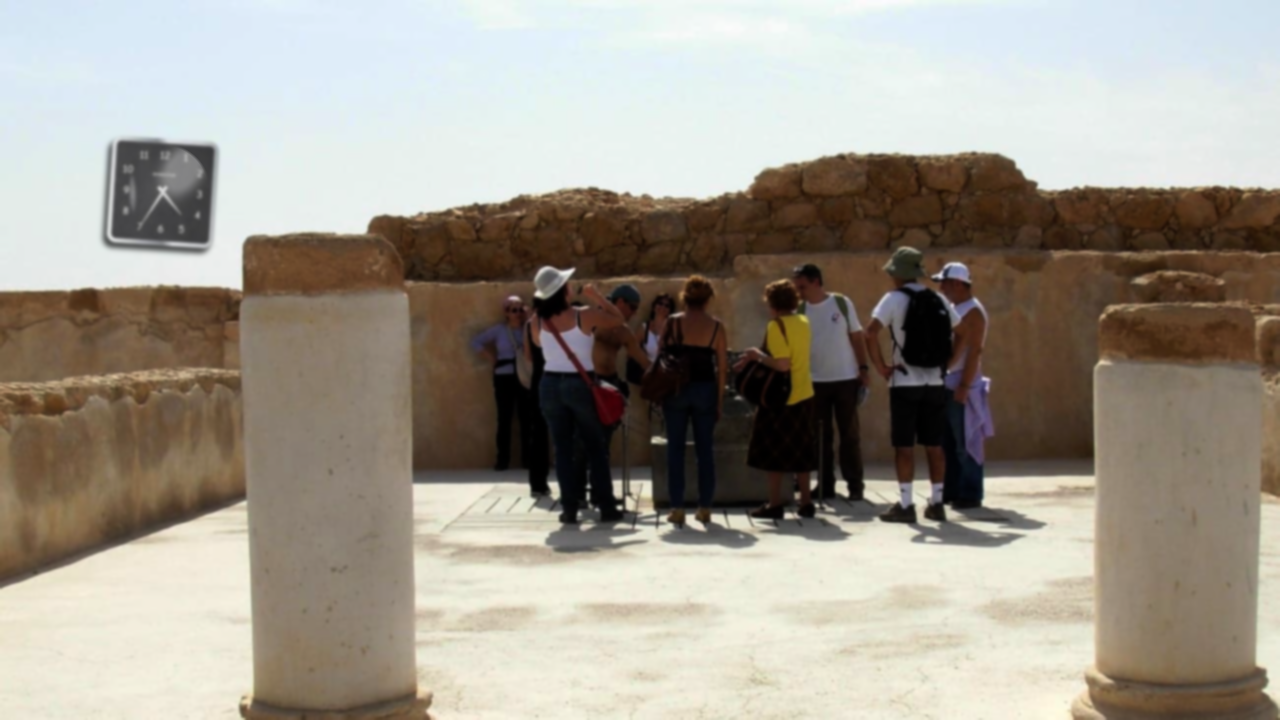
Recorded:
4.35
